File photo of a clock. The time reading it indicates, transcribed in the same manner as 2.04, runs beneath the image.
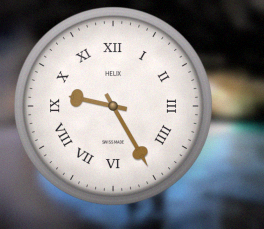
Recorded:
9.25
